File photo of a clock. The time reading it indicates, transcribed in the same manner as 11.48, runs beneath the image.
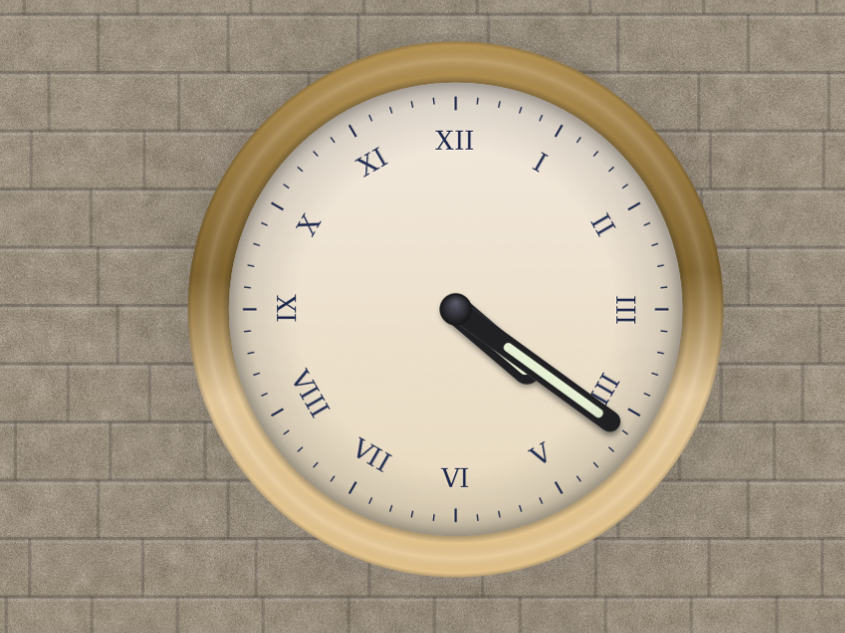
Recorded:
4.21
